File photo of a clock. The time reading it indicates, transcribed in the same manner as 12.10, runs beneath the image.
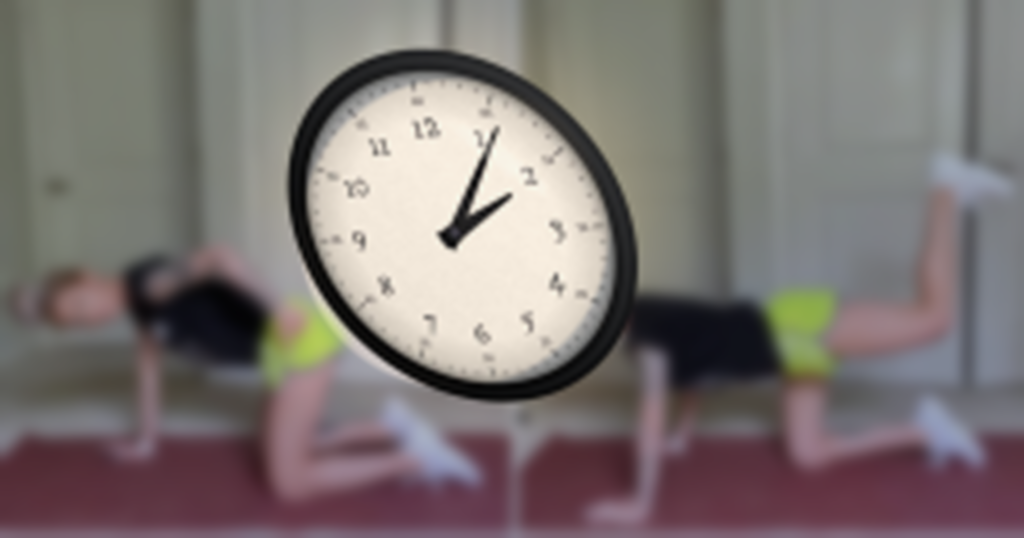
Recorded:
2.06
